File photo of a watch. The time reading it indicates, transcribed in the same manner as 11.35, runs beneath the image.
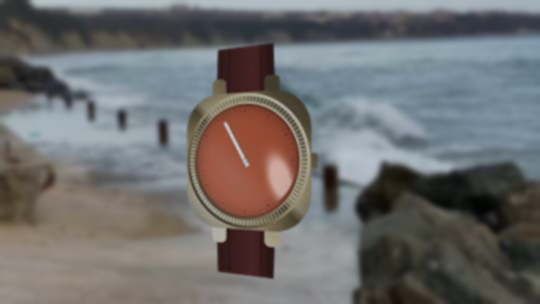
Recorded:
10.55
